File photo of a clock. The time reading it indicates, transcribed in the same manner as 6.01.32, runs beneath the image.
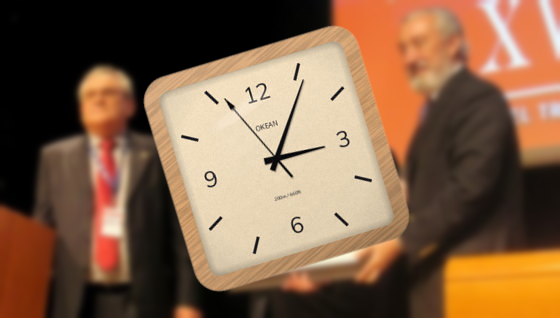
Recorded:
3.05.56
